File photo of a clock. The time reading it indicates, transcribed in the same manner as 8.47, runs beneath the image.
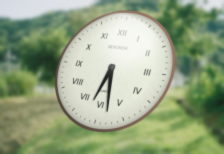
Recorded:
6.28
